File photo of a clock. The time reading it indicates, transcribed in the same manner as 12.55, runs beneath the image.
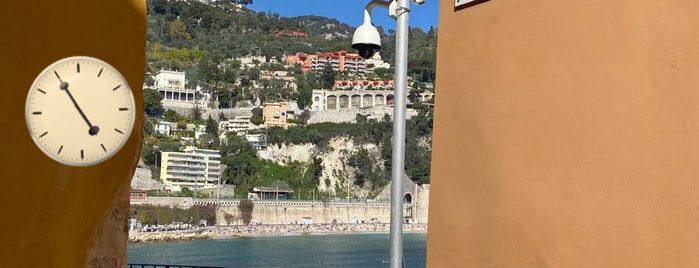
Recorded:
4.55
